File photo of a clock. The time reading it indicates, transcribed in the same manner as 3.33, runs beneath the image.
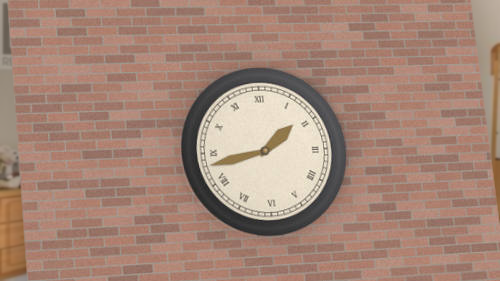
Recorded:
1.43
